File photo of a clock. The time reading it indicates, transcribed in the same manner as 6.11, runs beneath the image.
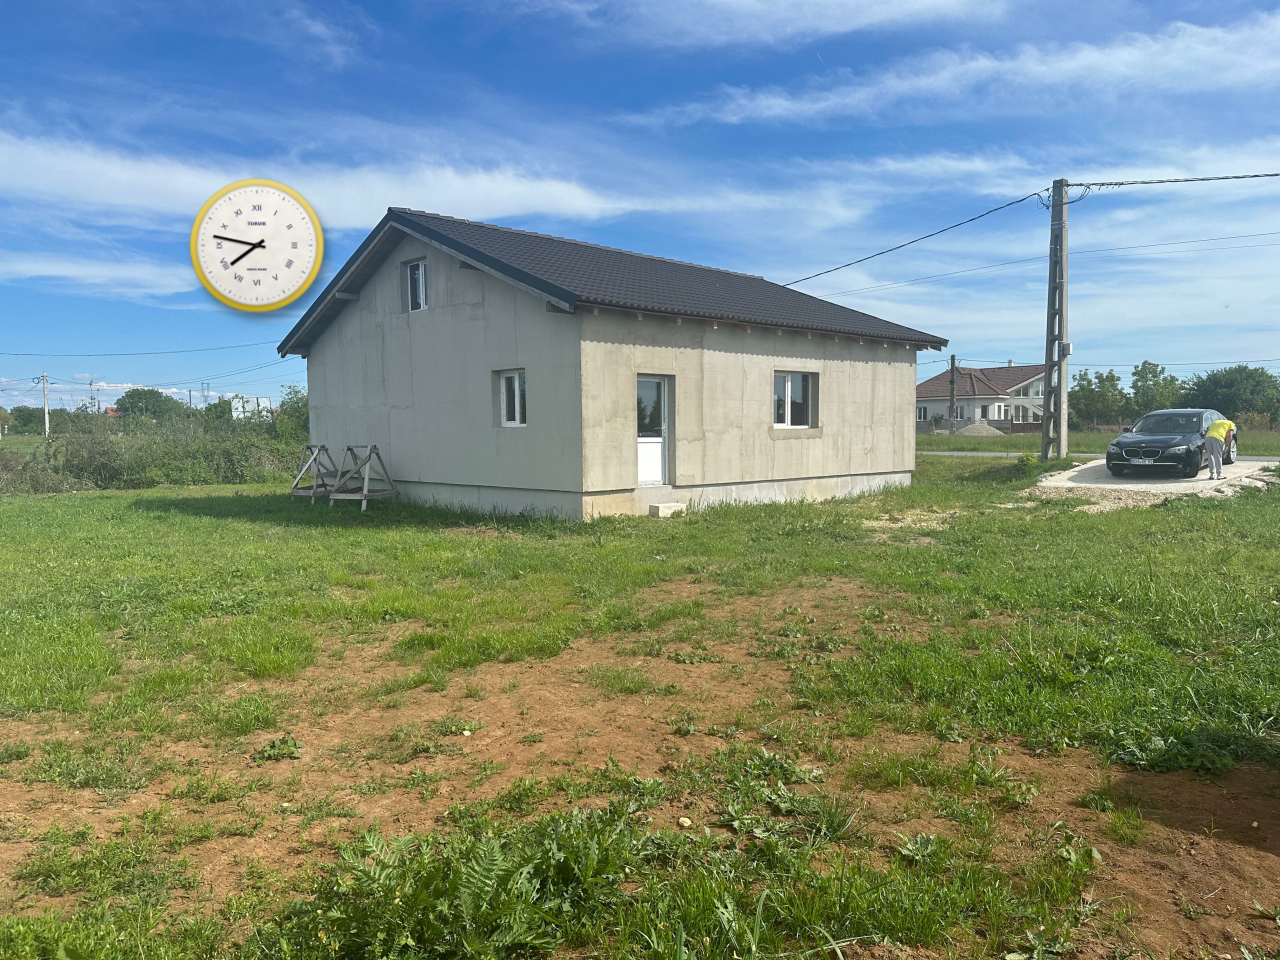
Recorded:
7.47
